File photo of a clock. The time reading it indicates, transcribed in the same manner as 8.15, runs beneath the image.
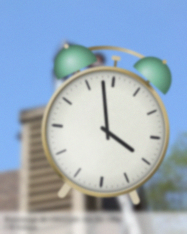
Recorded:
3.58
